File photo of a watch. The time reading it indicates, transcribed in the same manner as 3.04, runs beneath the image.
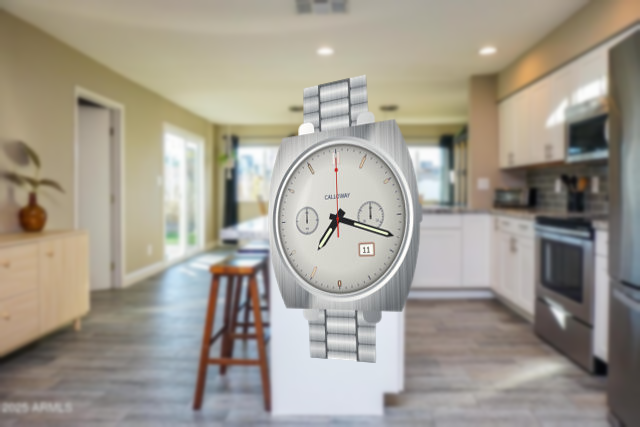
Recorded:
7.18
